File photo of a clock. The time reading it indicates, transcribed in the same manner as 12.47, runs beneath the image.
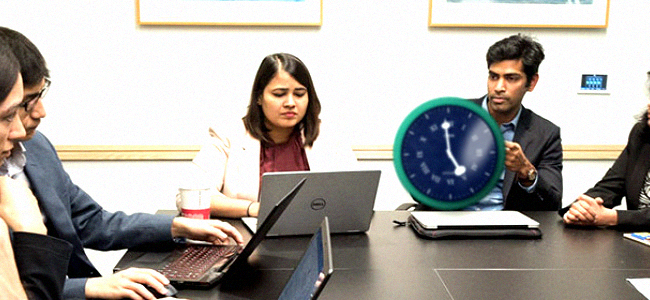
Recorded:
4.59
